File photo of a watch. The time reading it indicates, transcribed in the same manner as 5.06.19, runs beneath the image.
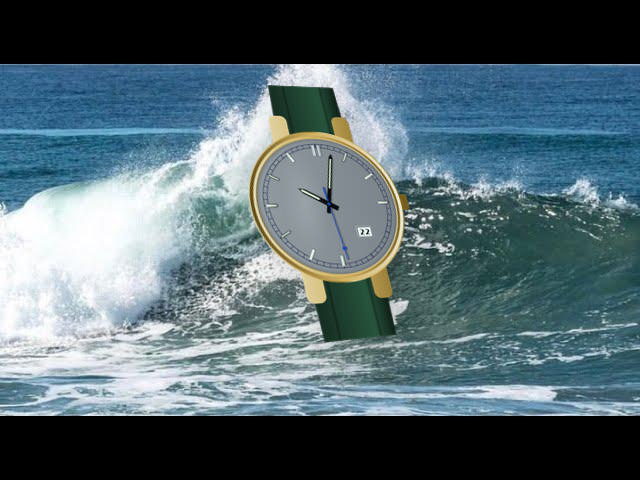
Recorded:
10.02.29
